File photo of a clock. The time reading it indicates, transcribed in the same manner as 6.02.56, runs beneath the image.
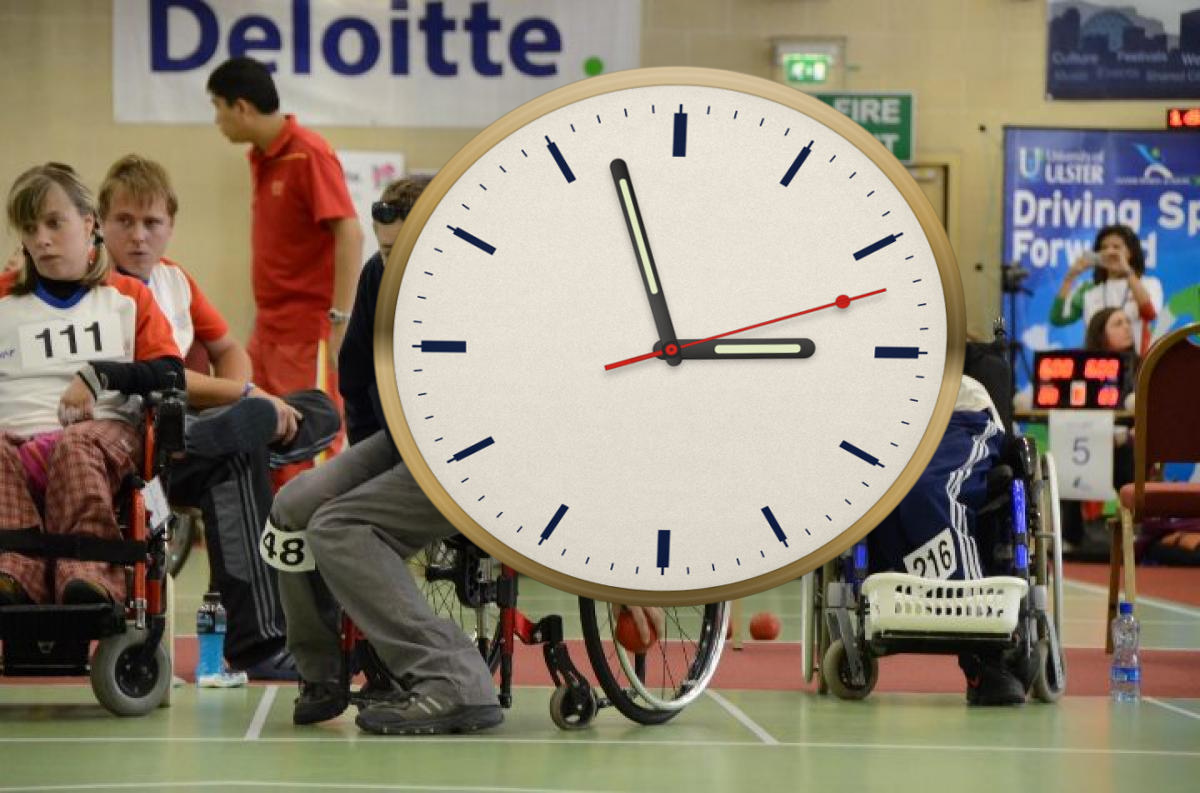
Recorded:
2.57.12
